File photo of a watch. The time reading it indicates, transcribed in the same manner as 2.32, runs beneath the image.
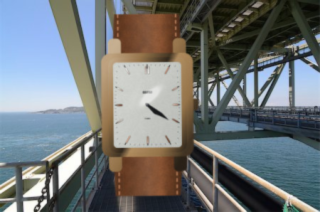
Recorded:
4.21
